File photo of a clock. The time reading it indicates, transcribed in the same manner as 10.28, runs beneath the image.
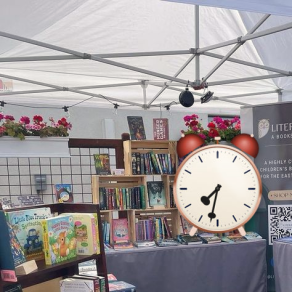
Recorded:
7.32
